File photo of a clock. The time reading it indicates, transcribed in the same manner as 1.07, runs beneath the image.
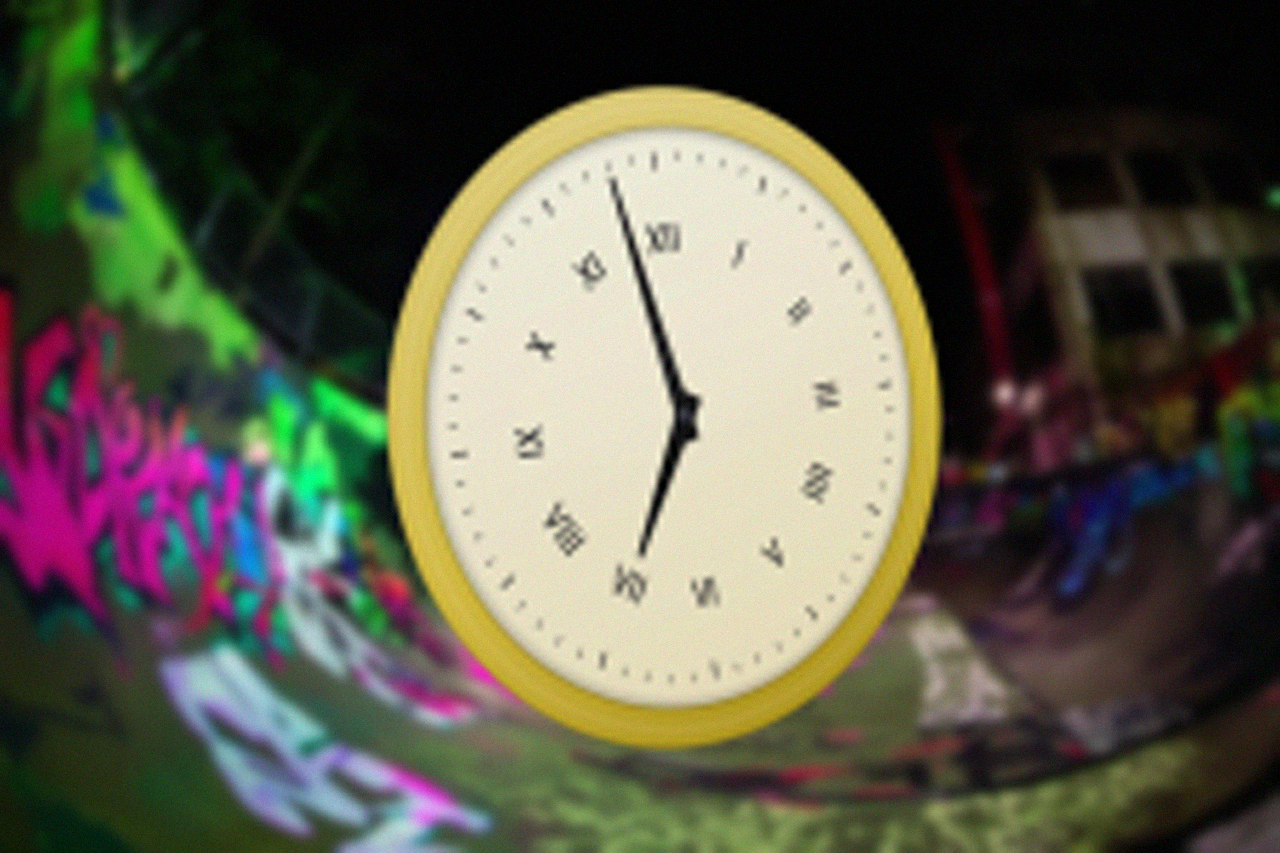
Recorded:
6.58
